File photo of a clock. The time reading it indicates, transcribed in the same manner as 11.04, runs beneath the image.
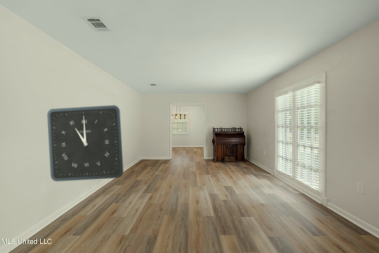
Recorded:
11.00
